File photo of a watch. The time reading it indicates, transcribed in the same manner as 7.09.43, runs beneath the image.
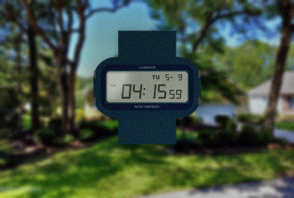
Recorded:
4.15.59
